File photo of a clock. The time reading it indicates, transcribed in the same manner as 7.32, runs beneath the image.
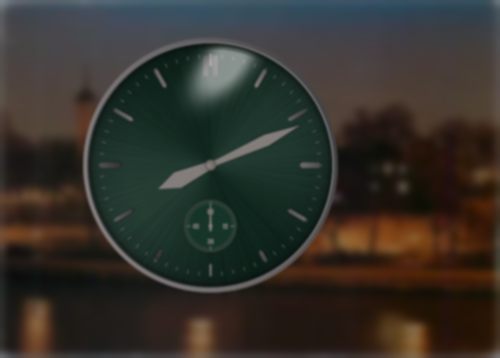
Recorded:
8.11
